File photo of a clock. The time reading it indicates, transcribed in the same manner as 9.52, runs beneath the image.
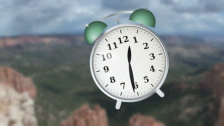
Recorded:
12.31
